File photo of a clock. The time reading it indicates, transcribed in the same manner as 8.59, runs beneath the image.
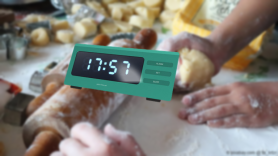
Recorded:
17.57
